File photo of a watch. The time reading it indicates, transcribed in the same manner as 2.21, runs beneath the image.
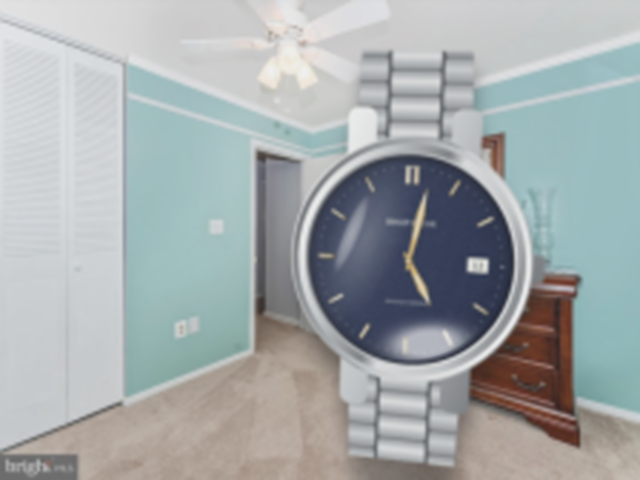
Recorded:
5.02
